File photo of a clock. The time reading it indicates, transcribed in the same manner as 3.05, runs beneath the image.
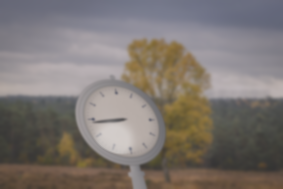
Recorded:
8.44
